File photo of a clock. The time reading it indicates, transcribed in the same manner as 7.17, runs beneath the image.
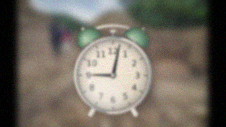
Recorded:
9.02
